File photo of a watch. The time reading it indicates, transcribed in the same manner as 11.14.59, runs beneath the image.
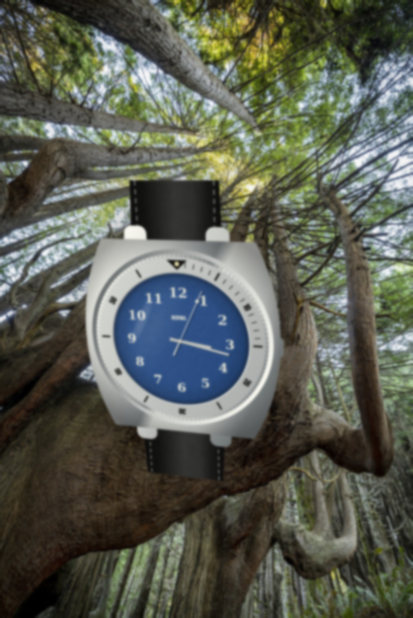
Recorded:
3.17.04
